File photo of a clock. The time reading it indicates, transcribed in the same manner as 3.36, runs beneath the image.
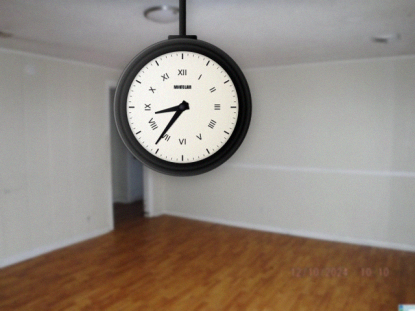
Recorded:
8.36
